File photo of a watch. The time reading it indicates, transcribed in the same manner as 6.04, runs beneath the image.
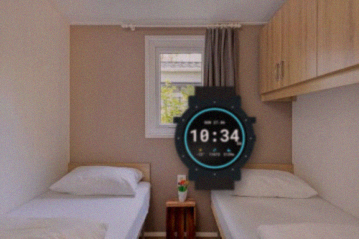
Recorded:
10.34
